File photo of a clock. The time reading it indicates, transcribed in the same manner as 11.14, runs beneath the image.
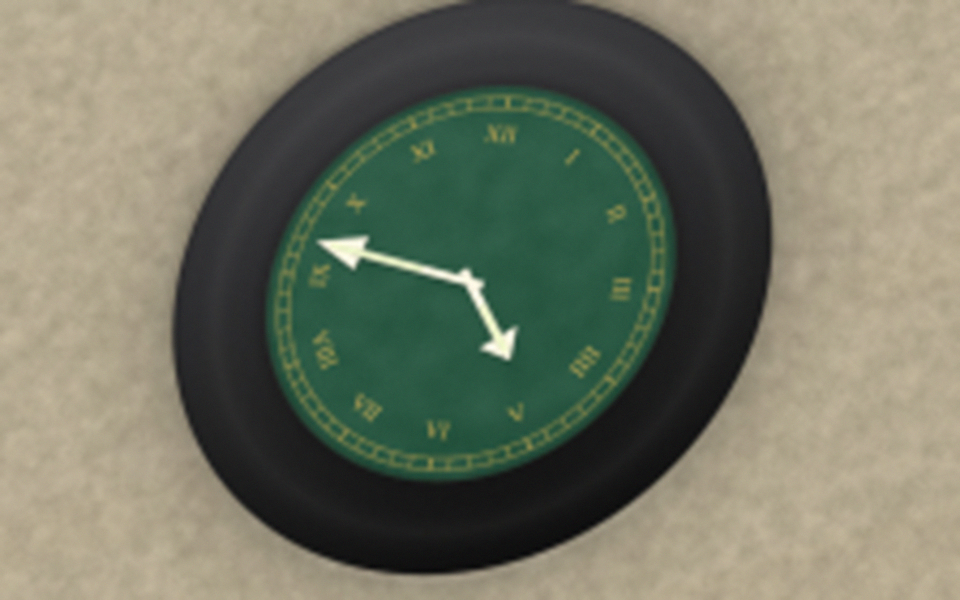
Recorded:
4.47
